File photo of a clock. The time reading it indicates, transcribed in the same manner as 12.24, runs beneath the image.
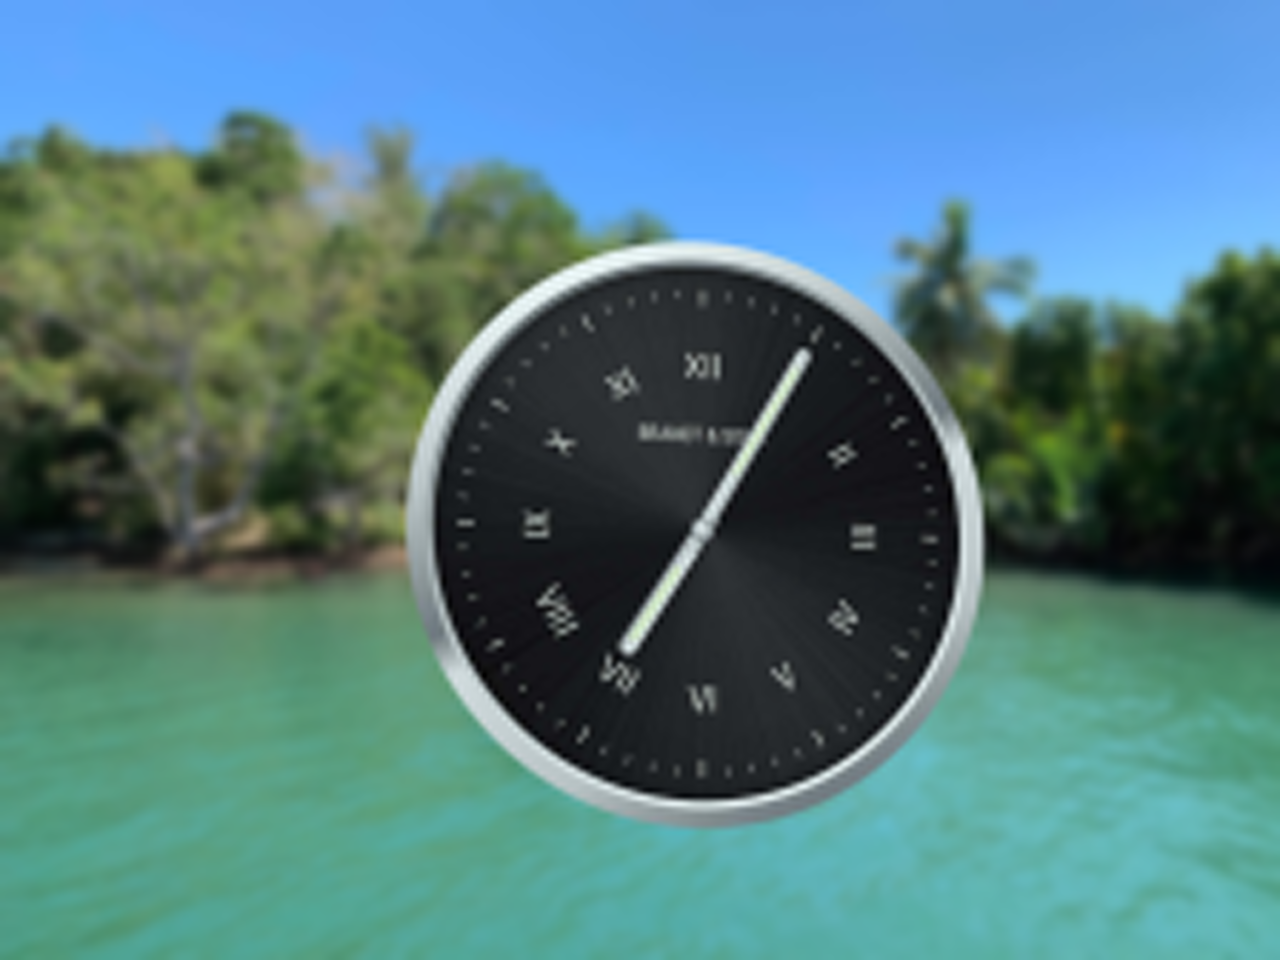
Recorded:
7.05
